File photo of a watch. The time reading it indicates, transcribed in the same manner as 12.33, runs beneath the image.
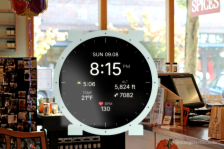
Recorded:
8.15
